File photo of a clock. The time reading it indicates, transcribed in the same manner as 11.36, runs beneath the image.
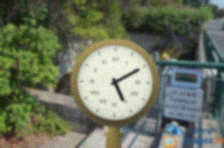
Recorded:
5.10
